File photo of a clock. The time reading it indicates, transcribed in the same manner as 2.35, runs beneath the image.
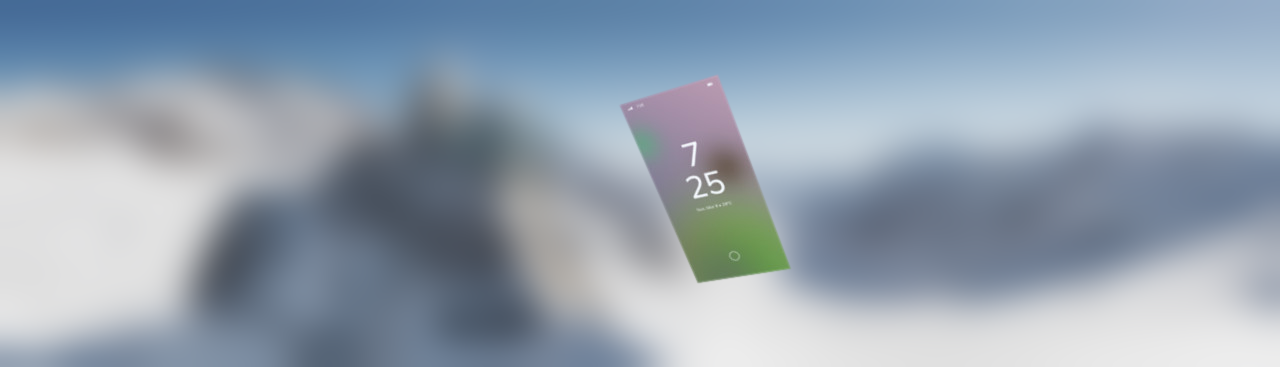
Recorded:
7.25
